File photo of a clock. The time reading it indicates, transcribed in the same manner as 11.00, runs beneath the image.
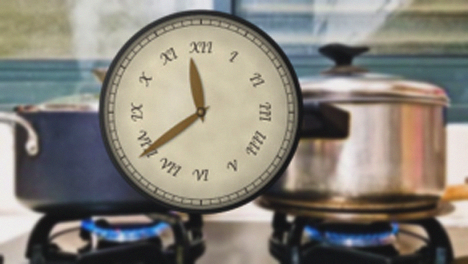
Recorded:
11.39
